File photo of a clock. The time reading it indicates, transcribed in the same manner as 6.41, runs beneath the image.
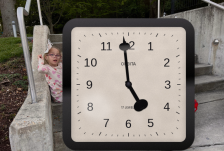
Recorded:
4.59
